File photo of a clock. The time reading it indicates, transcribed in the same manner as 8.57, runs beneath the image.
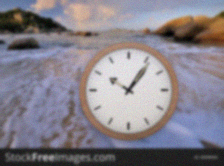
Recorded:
10.06
